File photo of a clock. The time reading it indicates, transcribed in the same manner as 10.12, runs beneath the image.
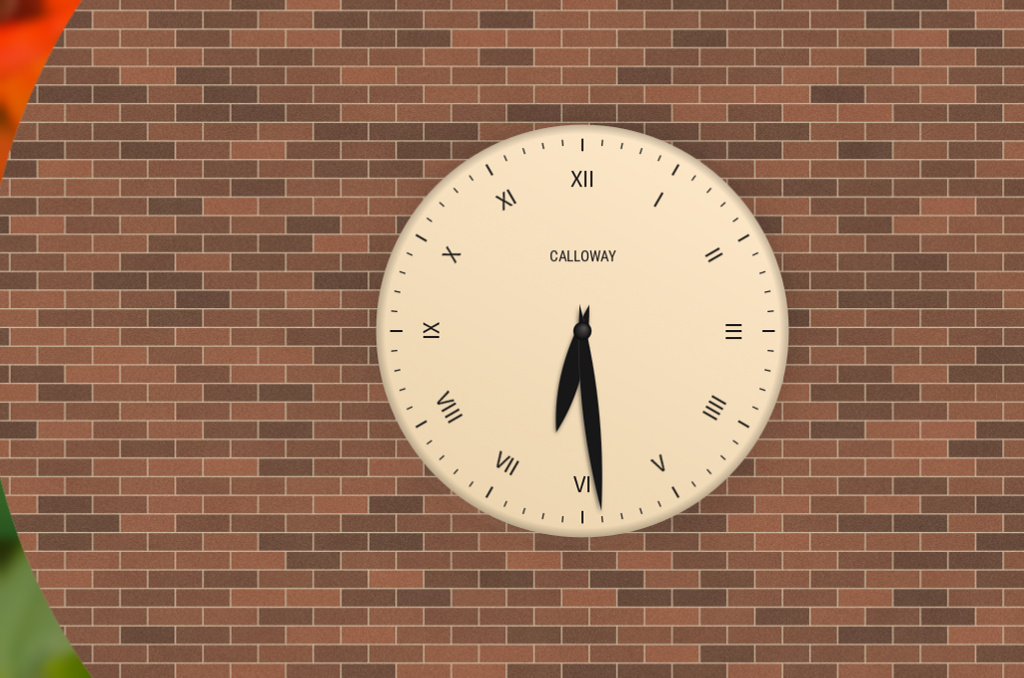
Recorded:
6.29
